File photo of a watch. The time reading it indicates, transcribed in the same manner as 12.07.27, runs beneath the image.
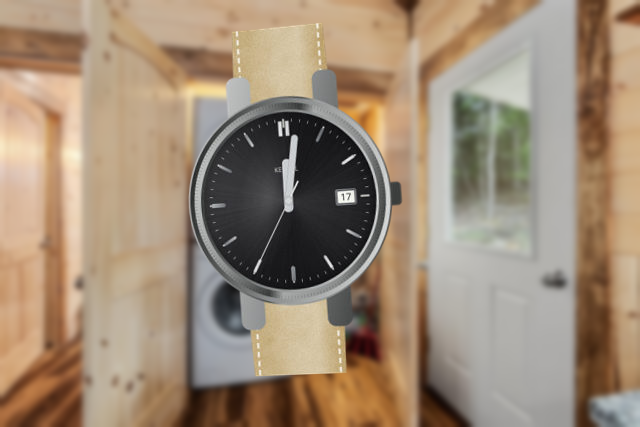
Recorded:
12.01.35
